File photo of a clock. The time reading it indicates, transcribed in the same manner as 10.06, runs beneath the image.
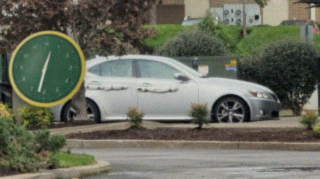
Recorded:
12.32
